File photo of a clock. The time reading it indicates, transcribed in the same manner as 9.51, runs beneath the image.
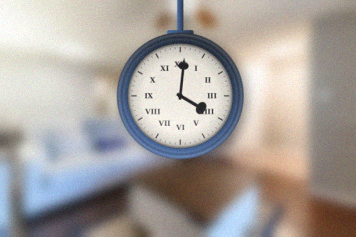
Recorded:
4.01
